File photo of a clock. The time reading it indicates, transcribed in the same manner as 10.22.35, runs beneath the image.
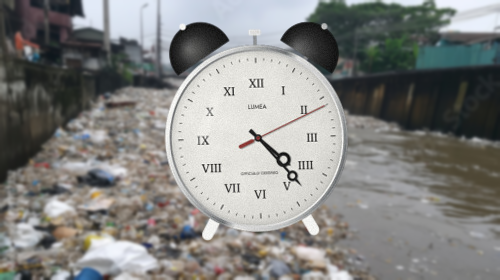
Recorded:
4.23.11
